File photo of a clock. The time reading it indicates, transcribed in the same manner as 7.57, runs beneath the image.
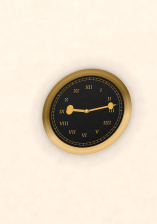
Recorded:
9.13
